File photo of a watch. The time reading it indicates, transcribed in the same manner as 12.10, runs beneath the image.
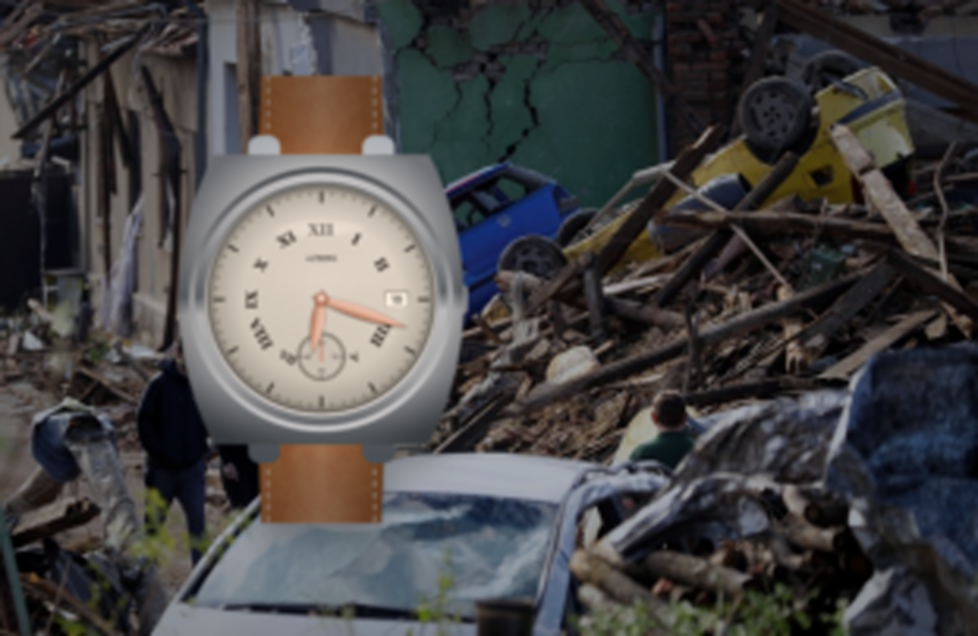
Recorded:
6.18
